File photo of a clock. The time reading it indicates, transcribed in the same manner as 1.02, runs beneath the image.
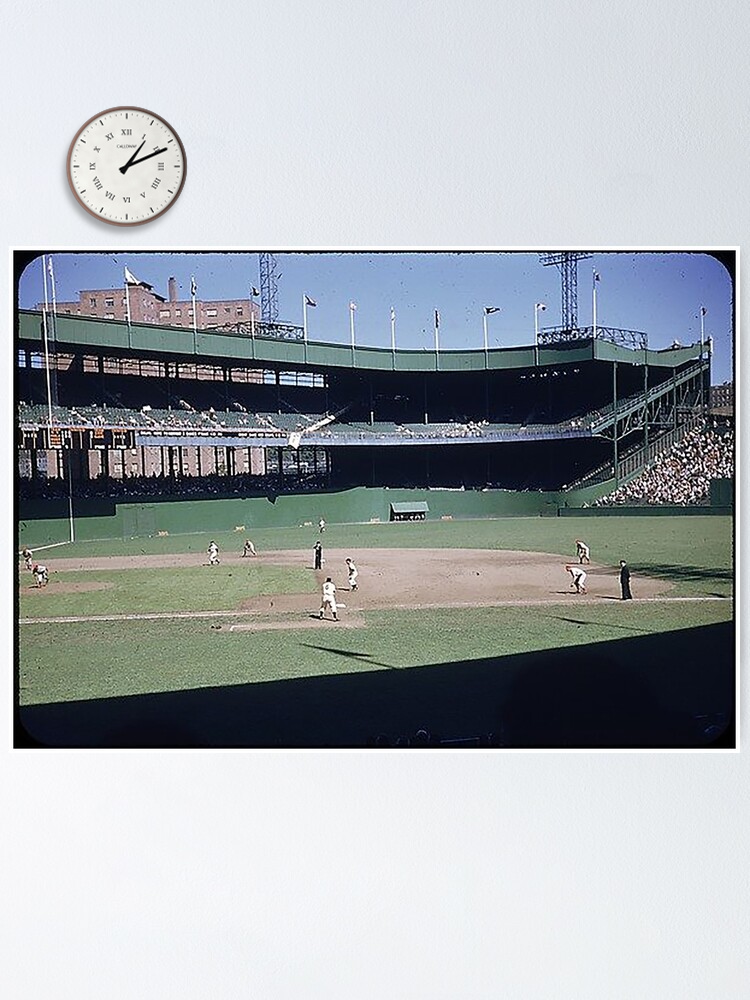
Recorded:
1.11
